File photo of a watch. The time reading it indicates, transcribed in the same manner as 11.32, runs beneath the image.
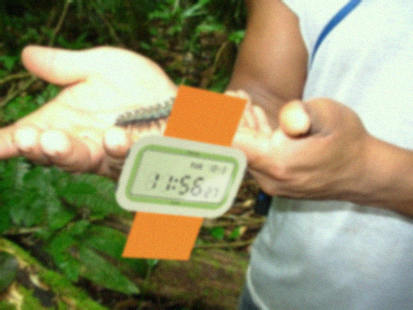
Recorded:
11.56
